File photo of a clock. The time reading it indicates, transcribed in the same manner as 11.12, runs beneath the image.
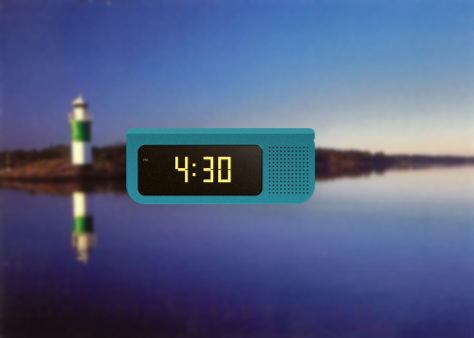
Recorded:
4.30
